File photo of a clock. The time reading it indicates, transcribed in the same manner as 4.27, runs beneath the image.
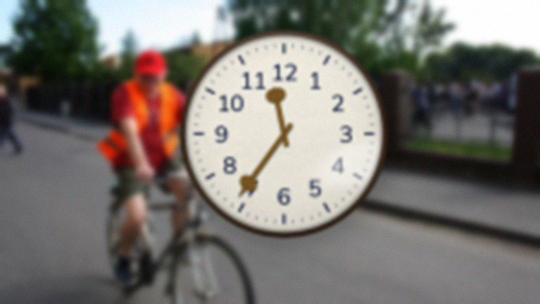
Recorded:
11.36
